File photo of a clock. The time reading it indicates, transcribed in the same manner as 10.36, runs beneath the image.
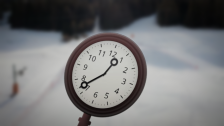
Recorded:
12.37
